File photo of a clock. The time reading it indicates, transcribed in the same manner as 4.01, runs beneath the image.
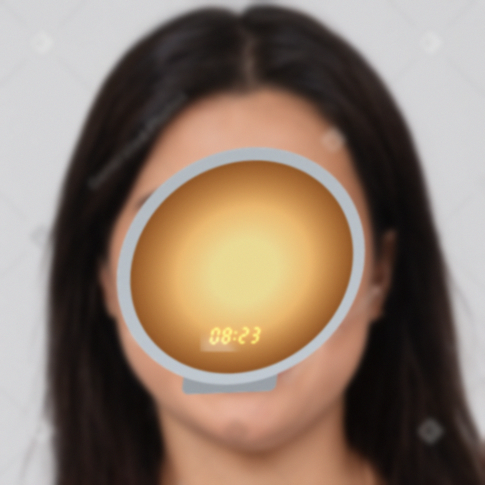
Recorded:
8.23
